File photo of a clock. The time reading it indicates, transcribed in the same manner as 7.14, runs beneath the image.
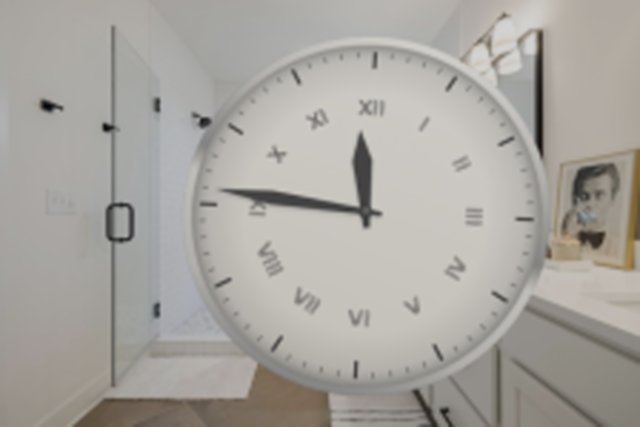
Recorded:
11.46
